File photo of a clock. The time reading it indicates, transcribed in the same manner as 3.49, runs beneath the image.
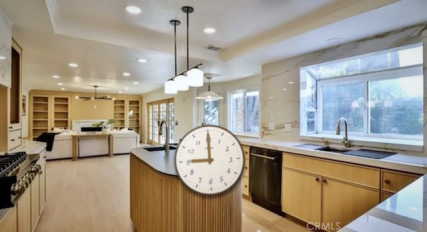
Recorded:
9.00
